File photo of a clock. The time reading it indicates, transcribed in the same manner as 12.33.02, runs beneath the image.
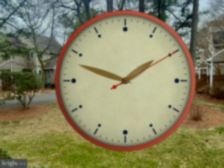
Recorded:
1.48.10
